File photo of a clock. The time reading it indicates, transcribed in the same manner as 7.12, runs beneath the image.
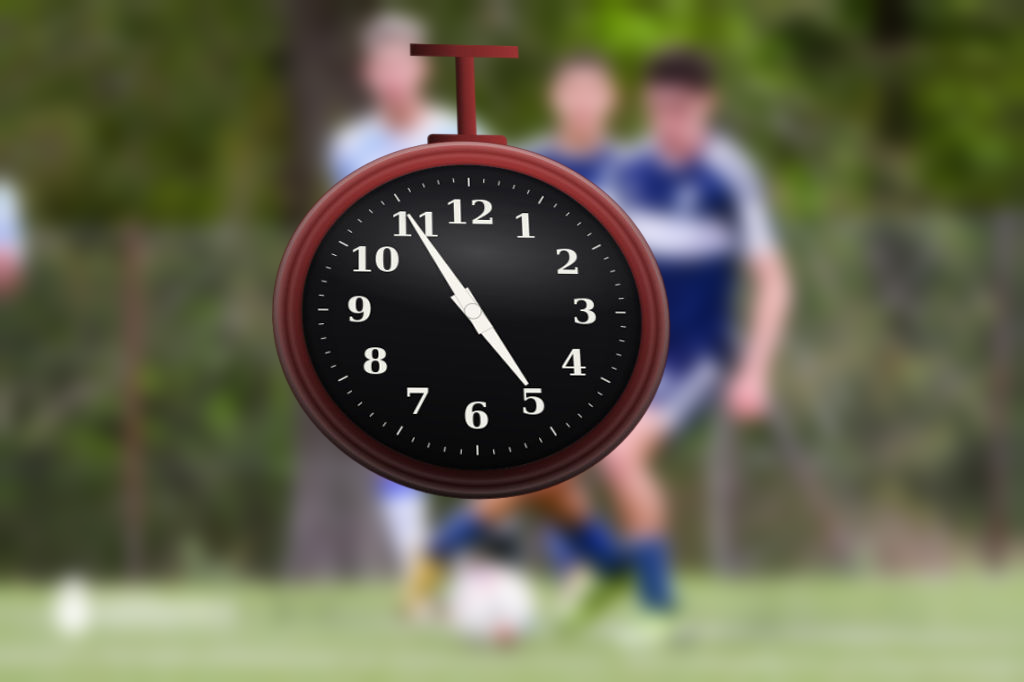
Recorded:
4.55
